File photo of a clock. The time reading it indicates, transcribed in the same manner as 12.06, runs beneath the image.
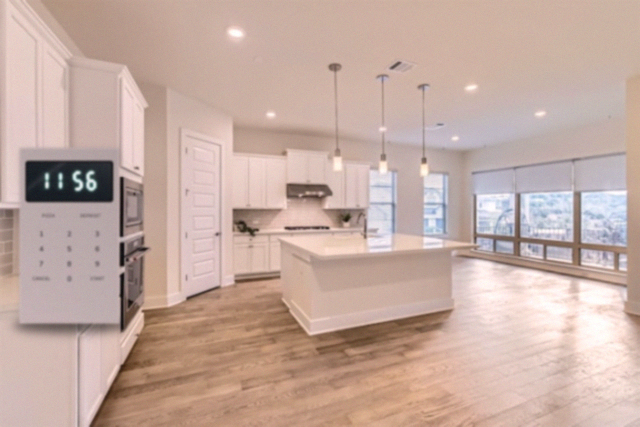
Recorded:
11.56
